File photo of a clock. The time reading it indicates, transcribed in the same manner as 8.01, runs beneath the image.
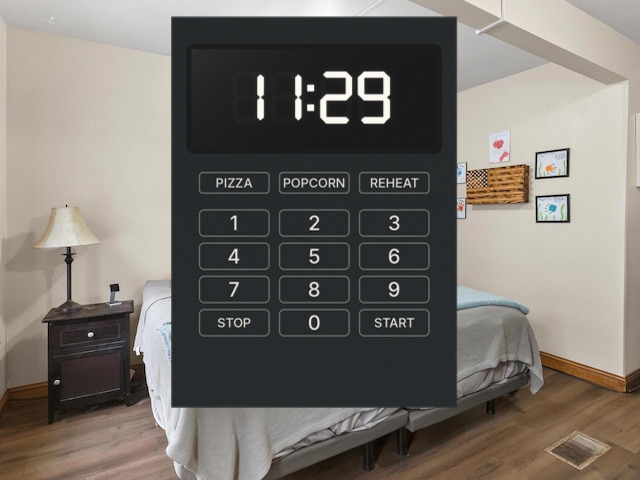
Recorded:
11.29
